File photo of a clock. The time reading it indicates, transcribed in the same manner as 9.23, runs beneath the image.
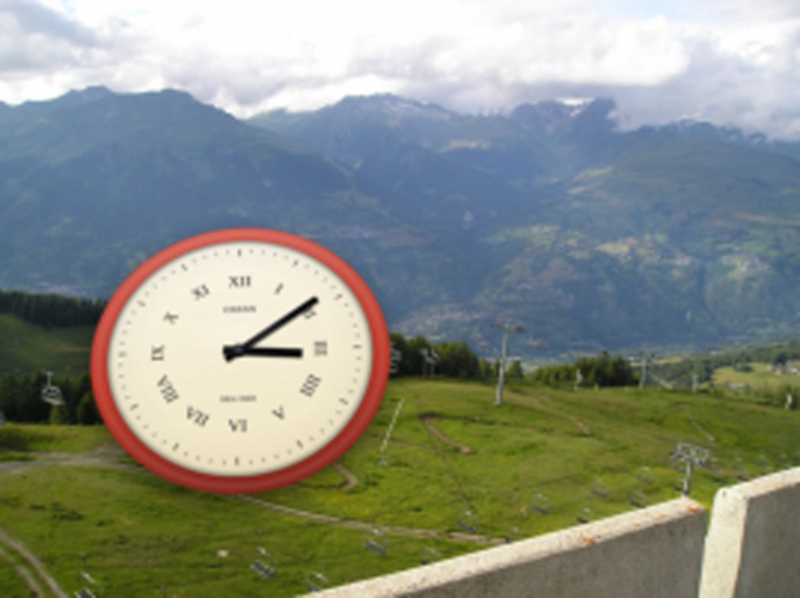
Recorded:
3.09
